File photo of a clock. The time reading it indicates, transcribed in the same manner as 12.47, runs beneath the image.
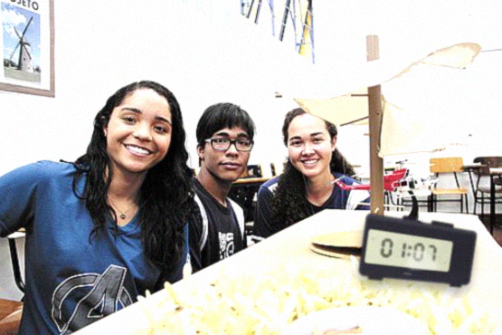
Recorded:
1.07
